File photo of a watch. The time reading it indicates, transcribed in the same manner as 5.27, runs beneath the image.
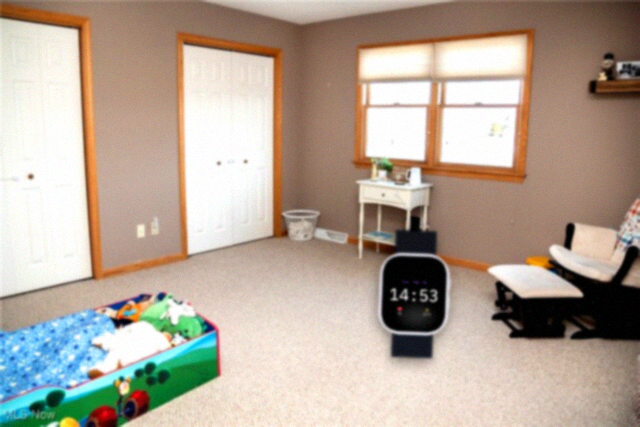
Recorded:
14.53
